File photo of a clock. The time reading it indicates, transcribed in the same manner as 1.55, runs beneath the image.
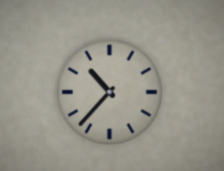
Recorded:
10.37
